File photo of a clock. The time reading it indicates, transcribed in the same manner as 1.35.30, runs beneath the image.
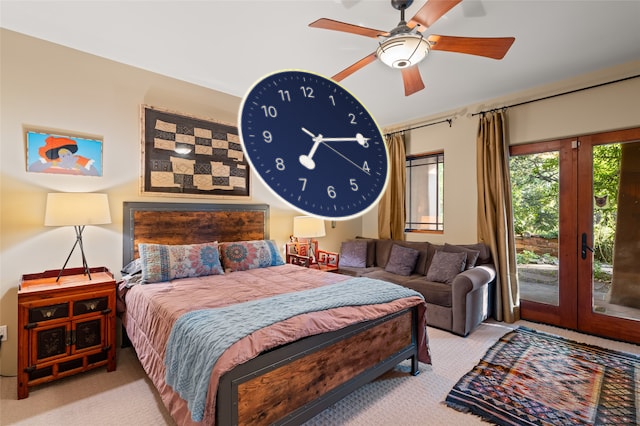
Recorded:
7.14.21
